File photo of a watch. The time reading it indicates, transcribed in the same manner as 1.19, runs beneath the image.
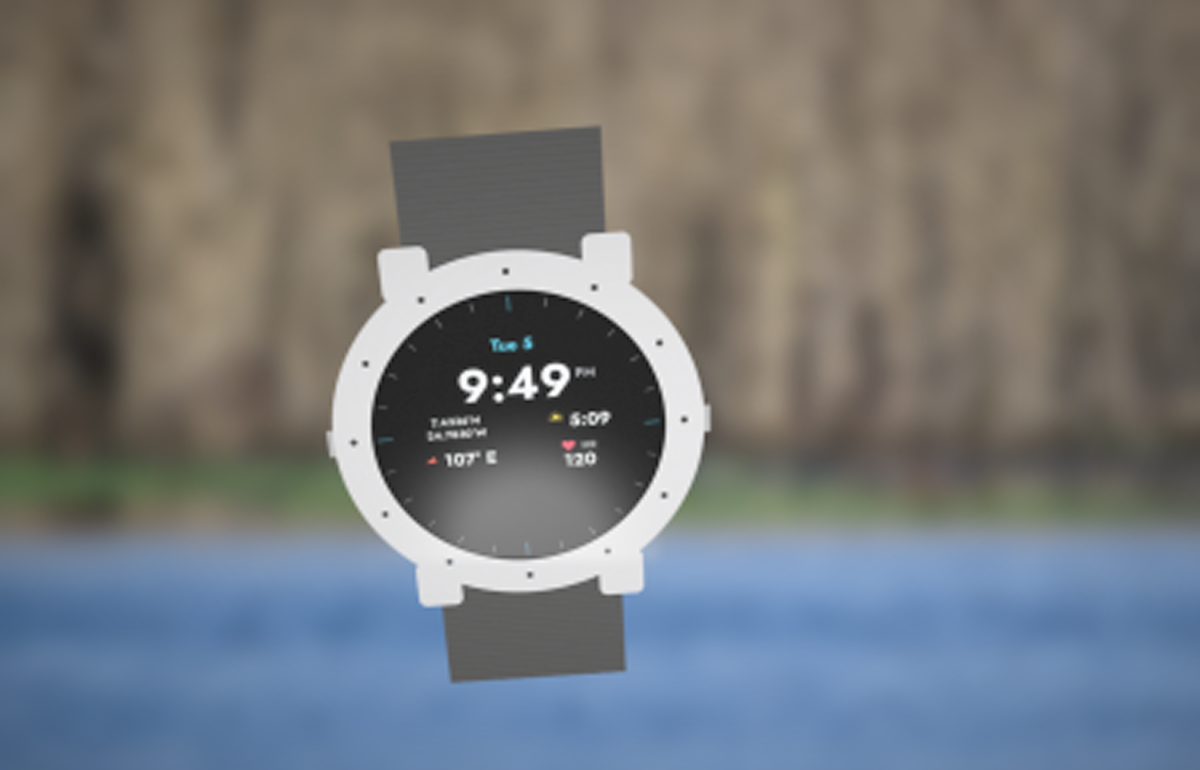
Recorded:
9.49
